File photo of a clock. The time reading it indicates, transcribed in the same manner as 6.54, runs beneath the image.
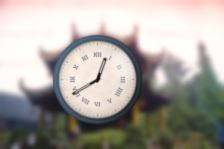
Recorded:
12.40
